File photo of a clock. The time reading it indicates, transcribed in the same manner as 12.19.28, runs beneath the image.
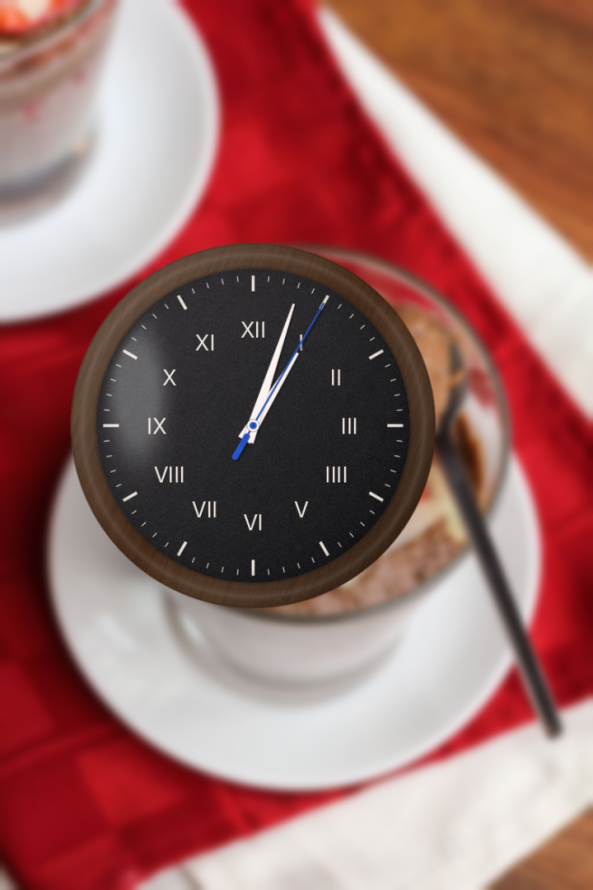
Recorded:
1.03.05
